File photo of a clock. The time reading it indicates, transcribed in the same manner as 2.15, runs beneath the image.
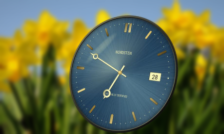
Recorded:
6.49
